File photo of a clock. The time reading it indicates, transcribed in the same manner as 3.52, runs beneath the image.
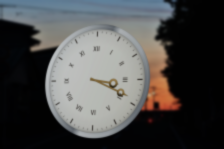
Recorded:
3.19
